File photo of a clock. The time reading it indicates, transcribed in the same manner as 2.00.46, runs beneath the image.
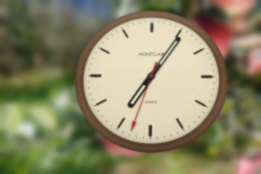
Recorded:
7.05.33
